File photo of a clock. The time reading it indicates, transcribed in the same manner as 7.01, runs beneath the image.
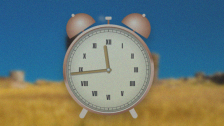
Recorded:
11.44
